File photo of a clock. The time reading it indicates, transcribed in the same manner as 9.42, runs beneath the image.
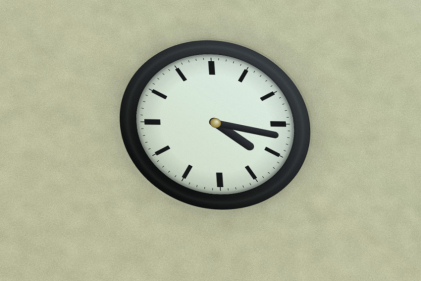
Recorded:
4.17
